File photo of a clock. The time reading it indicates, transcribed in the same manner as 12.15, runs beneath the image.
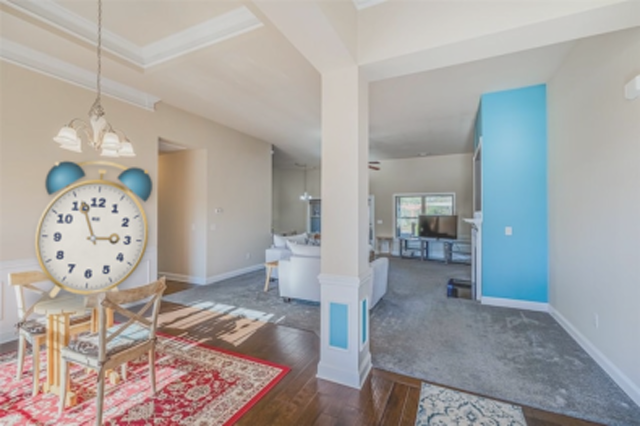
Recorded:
2.56
